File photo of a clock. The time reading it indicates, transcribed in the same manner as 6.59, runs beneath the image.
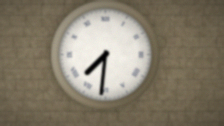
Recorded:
7.31
